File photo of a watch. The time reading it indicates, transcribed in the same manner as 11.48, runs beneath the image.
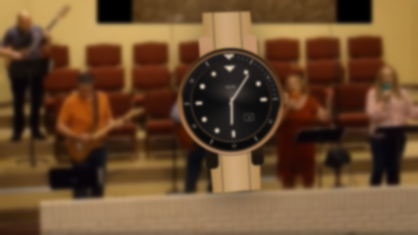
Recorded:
6.06
